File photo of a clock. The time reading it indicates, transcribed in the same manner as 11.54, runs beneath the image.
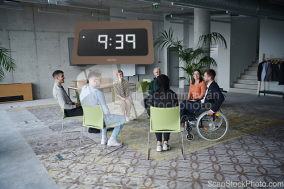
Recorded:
9.39
